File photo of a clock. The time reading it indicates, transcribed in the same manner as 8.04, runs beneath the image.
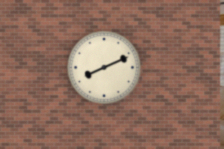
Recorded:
8.11
